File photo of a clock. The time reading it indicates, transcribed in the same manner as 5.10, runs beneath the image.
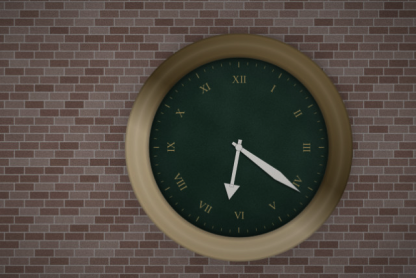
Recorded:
6.21
